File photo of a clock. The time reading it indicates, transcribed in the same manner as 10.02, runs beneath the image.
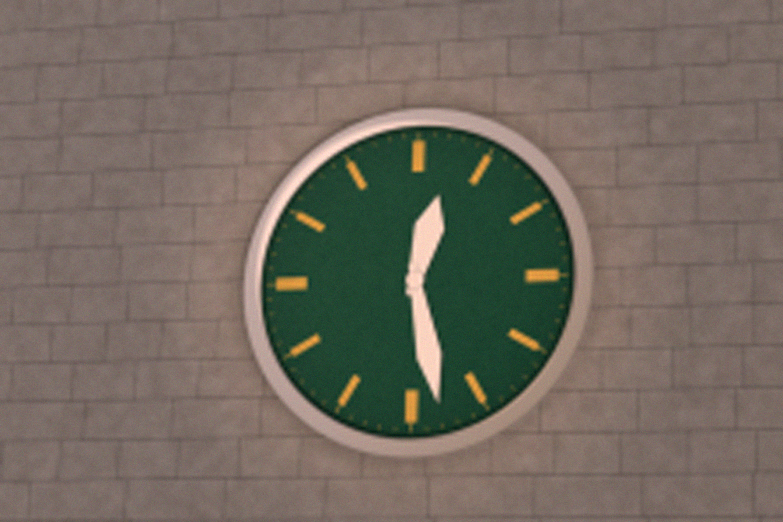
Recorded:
12.28
